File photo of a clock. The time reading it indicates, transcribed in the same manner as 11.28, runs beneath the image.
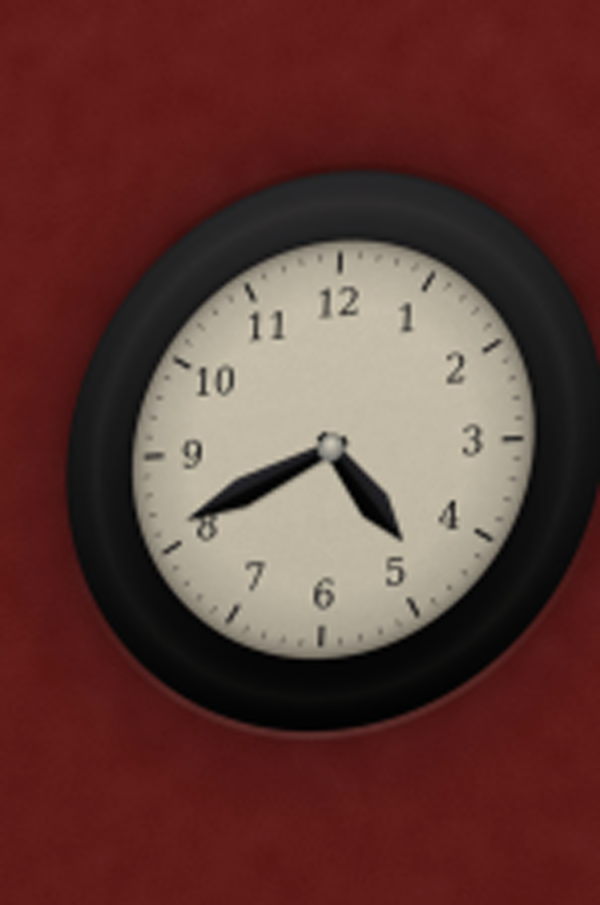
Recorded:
4.41
